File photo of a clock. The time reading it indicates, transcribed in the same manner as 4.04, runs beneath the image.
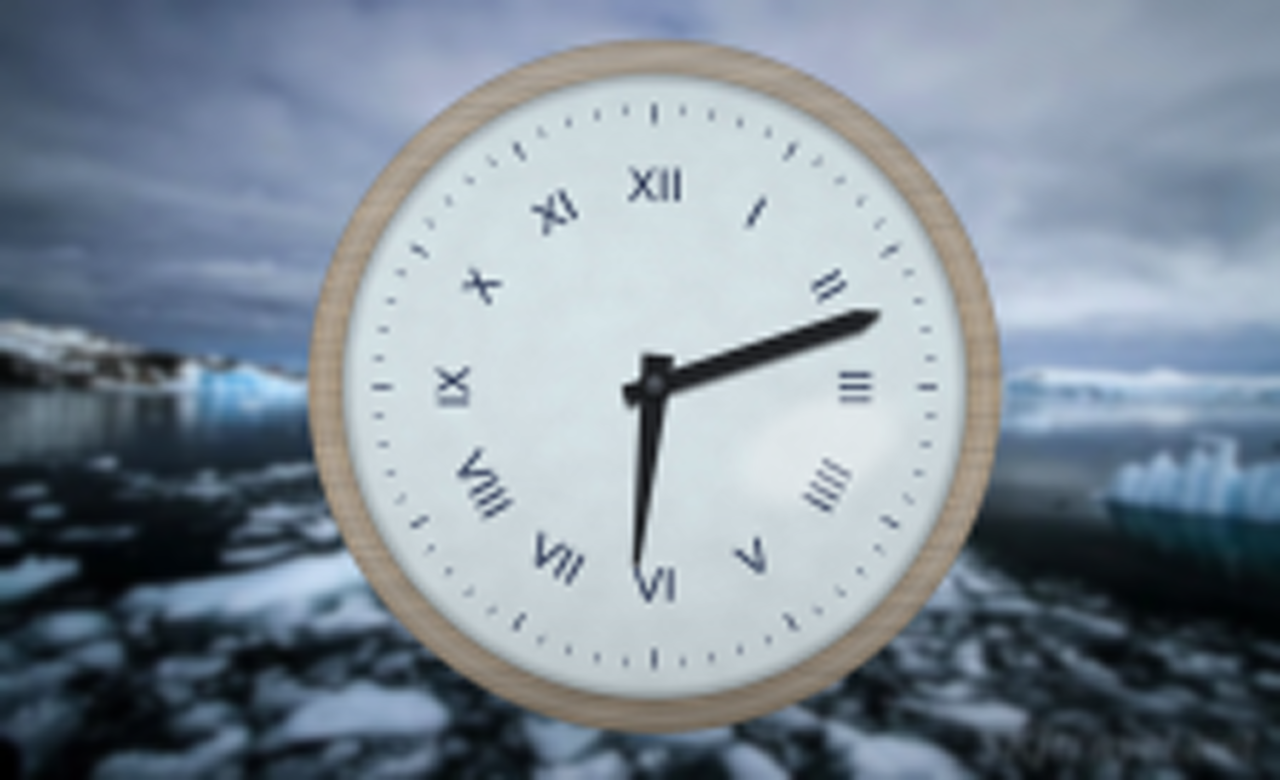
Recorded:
6.12
